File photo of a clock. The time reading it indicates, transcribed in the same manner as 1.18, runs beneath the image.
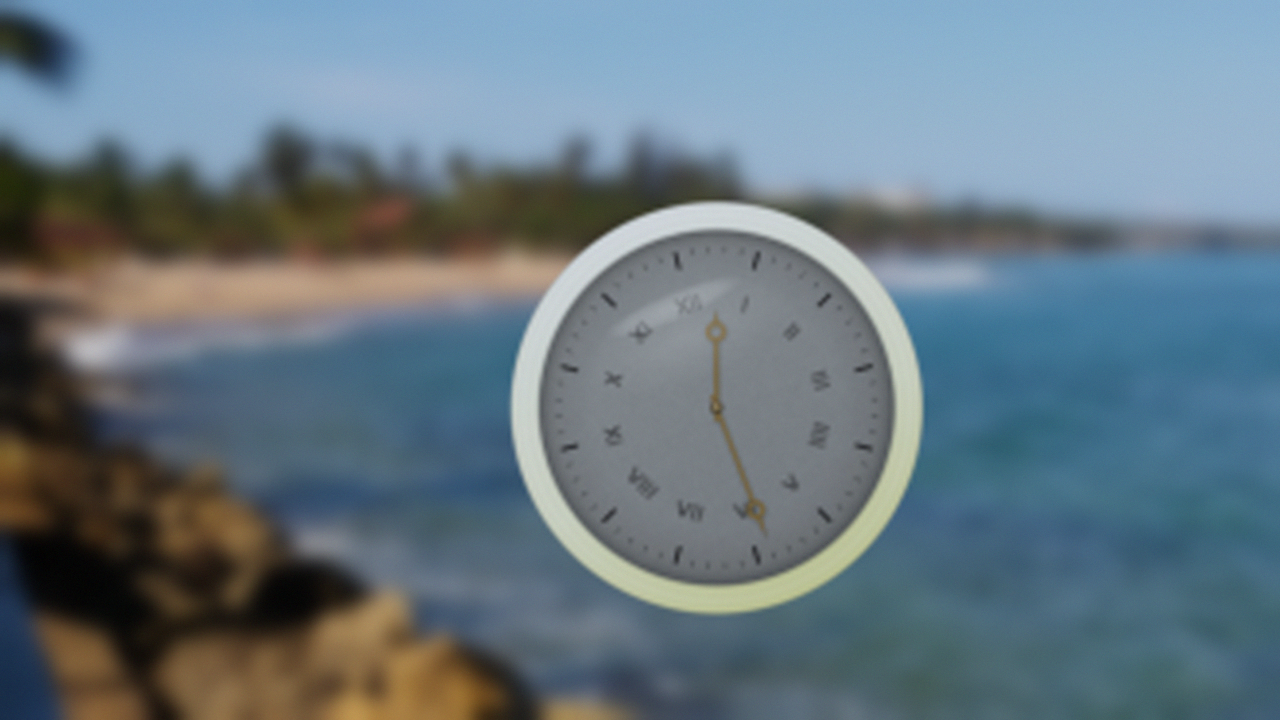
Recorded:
12.29
